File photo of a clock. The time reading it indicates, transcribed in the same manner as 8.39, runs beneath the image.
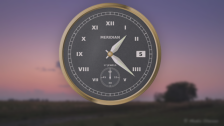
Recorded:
1.22
